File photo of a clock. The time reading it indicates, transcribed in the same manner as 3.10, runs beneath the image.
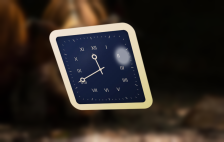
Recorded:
11.41
